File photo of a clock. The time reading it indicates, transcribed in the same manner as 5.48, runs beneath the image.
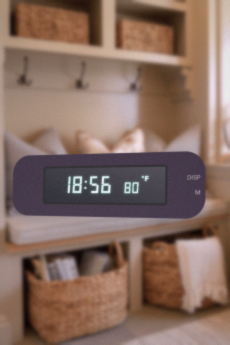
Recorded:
18.56
